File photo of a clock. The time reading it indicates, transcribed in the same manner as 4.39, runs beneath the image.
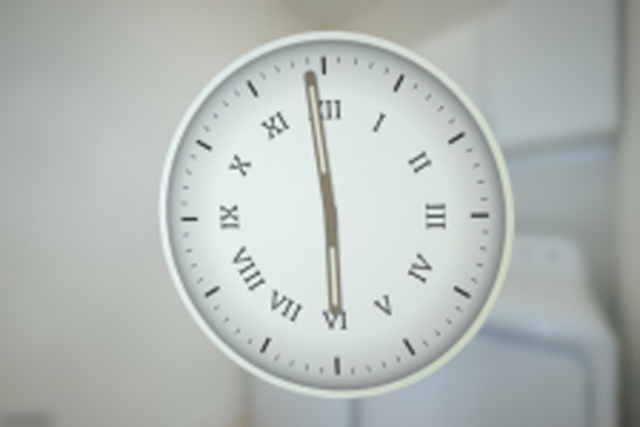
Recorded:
5.59
